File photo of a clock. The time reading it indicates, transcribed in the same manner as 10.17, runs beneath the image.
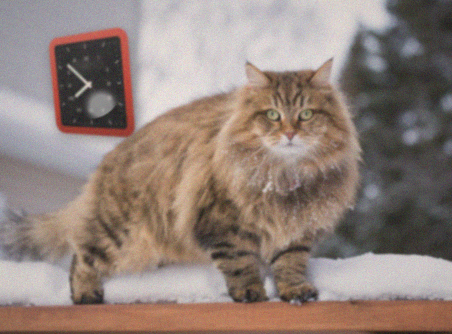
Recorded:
7.52
